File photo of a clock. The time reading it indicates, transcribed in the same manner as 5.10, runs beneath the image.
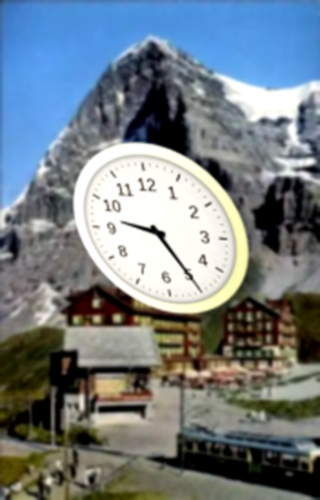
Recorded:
9.25
